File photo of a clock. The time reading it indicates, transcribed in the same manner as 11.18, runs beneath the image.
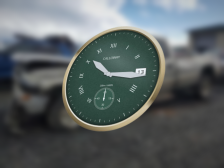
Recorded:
10.16
